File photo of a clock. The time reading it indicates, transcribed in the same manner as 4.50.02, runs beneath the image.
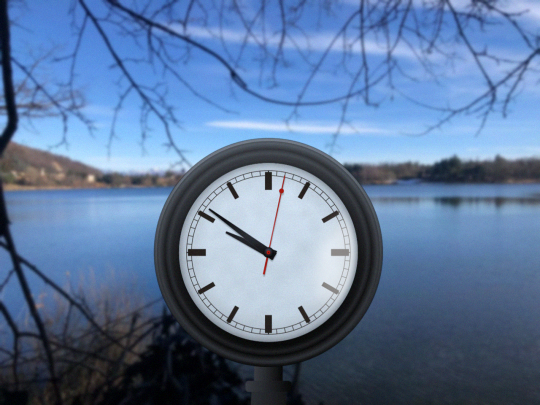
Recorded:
9.51.02
